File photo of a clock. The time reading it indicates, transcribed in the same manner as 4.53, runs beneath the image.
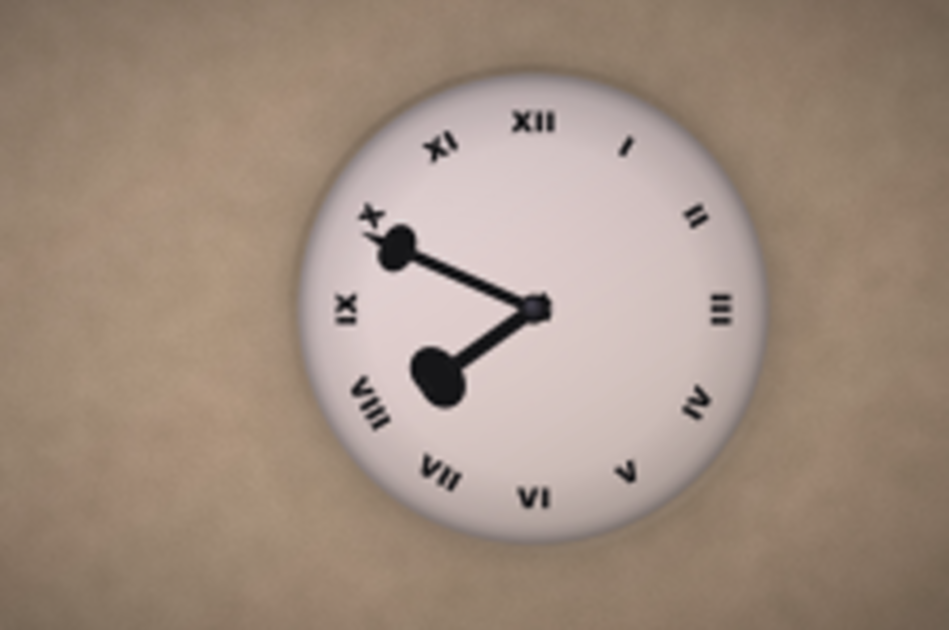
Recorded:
7.49
